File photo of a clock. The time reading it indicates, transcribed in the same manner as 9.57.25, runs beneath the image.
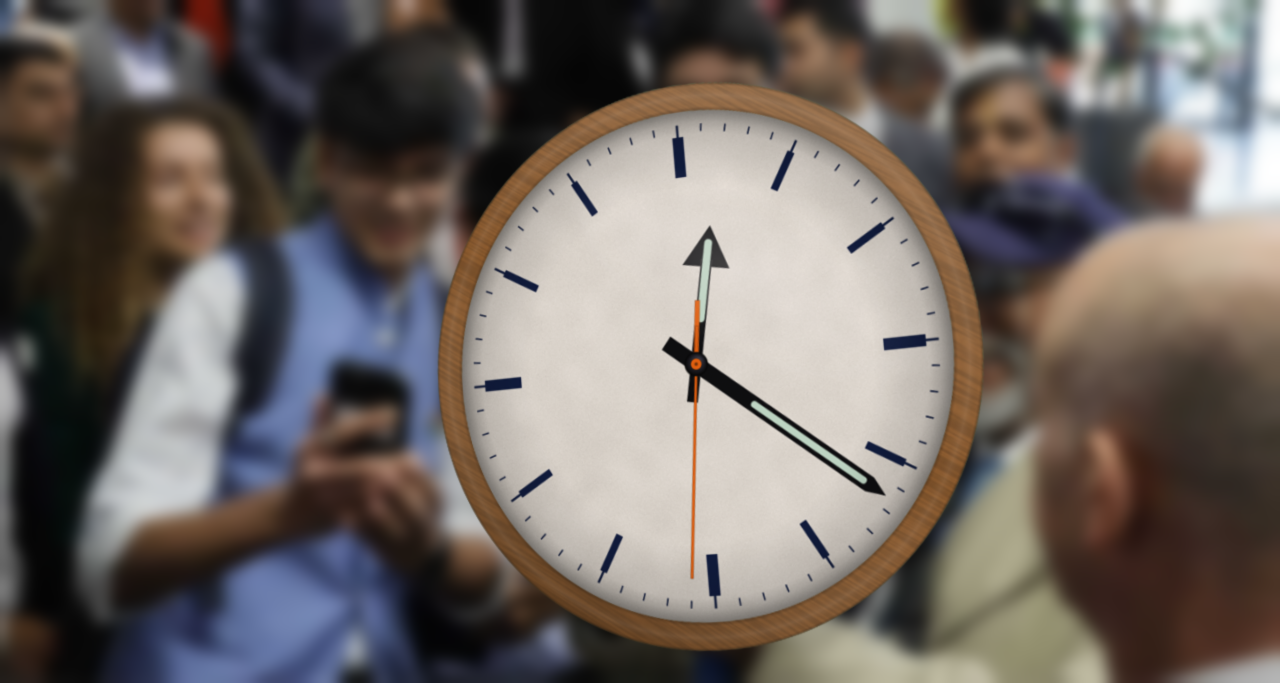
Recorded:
12.21.31
